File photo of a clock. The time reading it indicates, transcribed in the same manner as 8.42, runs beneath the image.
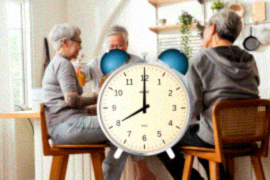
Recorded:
8.00
